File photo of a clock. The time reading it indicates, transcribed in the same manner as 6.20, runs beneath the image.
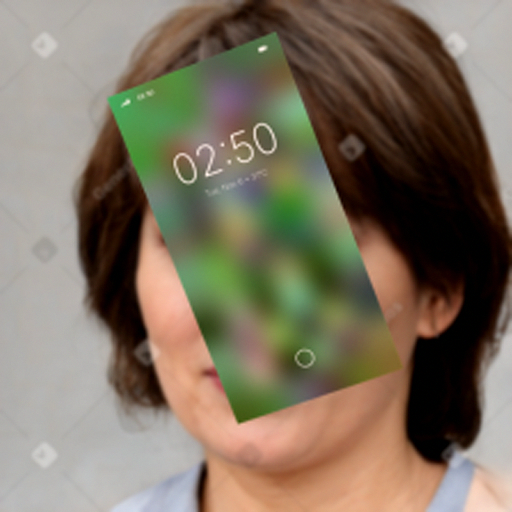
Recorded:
2.50
